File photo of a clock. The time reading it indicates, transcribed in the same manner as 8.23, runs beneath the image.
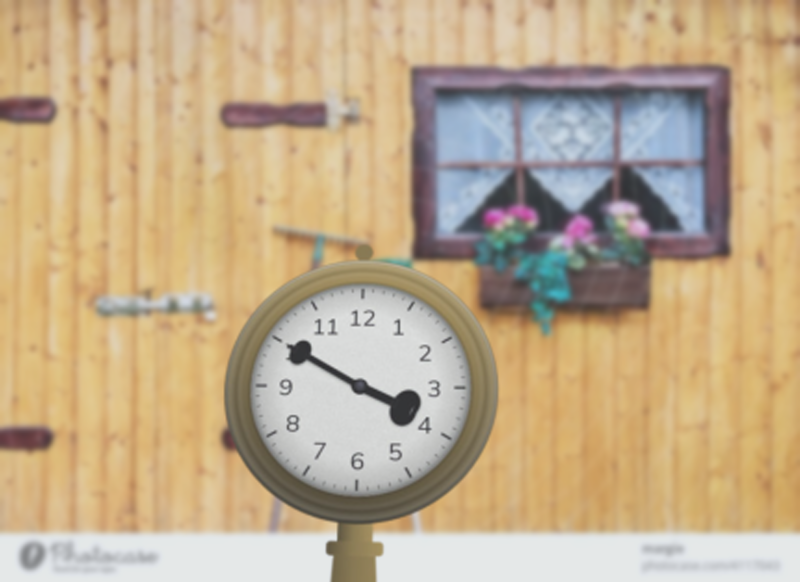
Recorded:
3.50
